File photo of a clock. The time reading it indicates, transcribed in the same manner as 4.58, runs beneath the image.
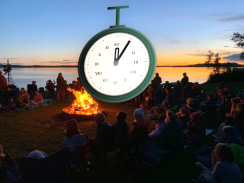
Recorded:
12.05
